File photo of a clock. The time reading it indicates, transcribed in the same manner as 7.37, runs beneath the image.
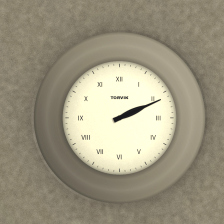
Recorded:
2.11
